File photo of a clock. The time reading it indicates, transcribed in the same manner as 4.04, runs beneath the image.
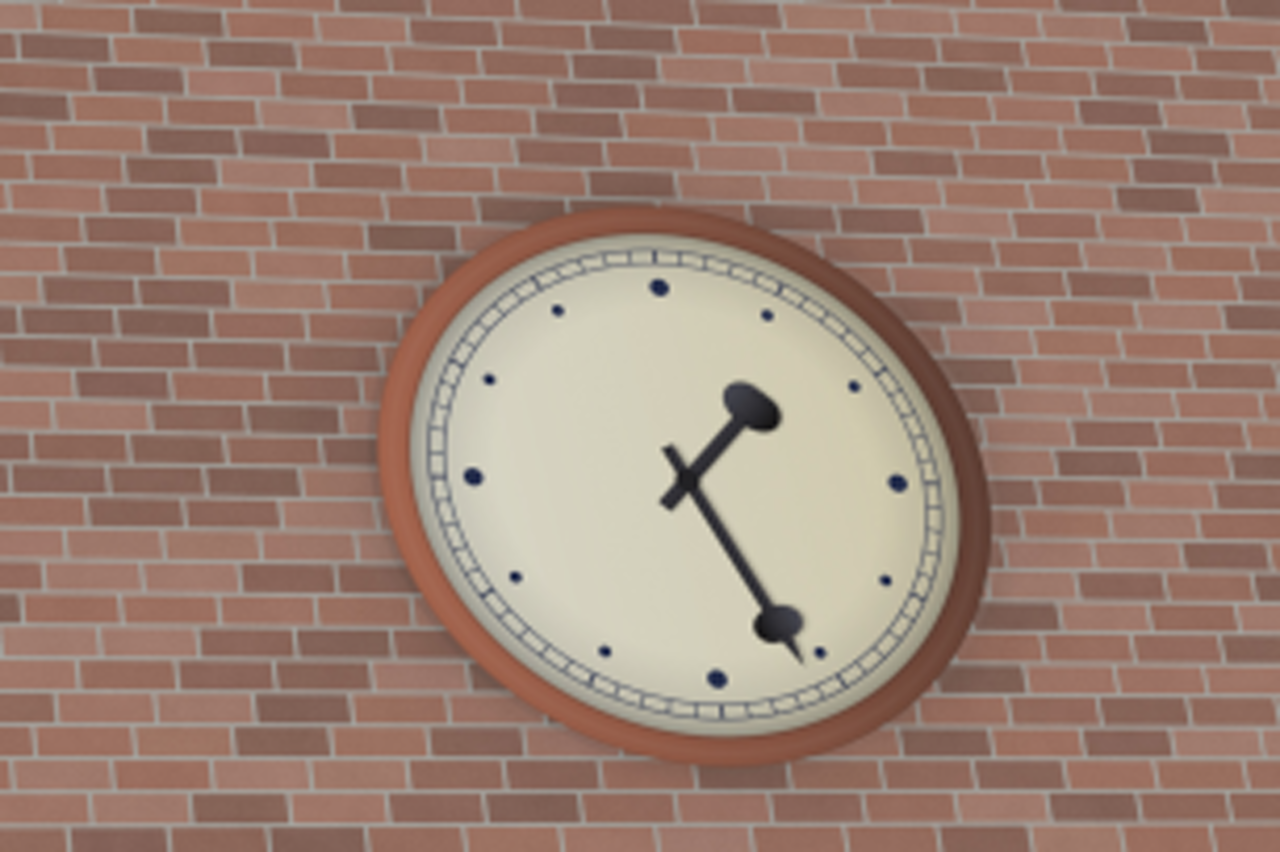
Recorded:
1.26
